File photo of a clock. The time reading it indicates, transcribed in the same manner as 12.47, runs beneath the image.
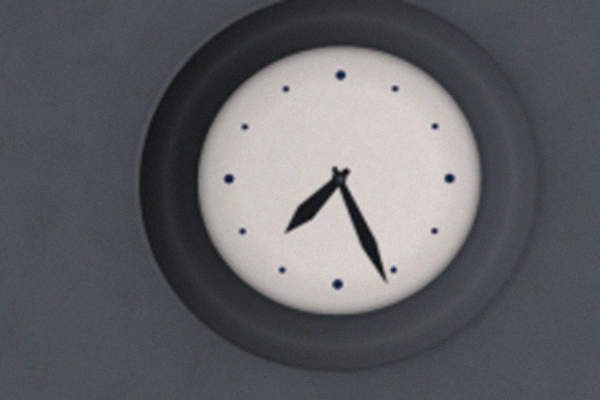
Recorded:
7.26
